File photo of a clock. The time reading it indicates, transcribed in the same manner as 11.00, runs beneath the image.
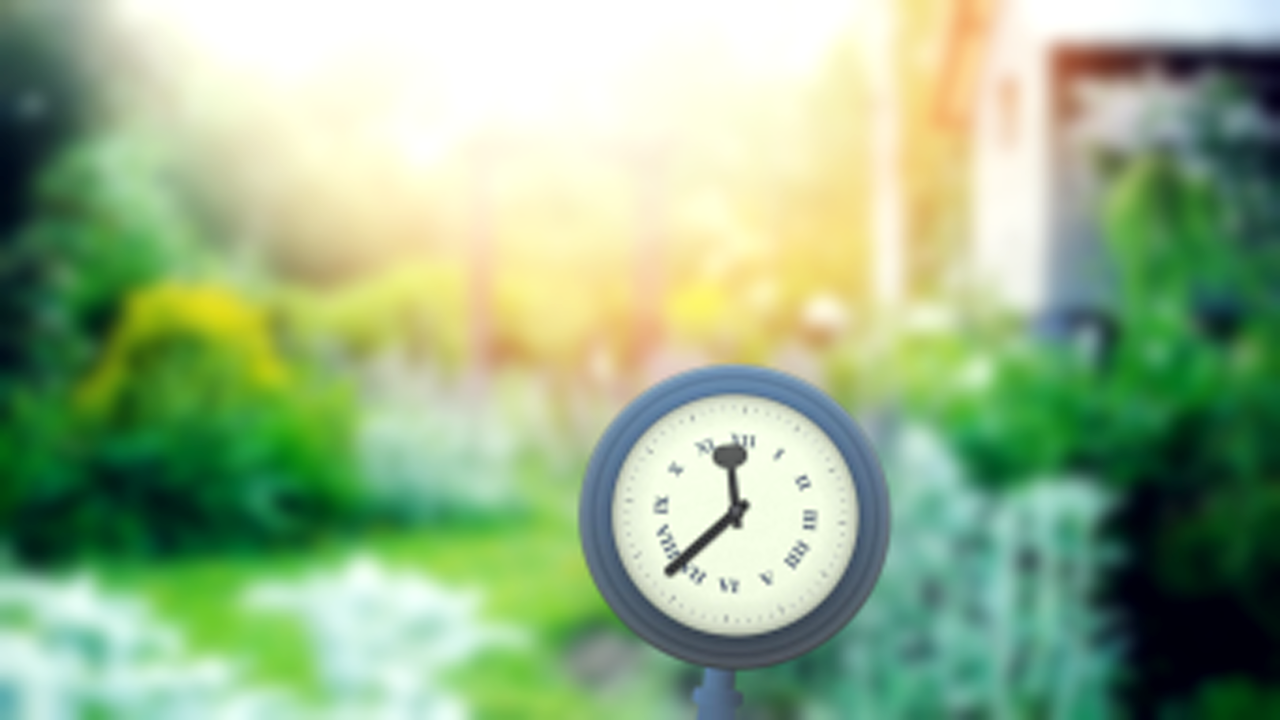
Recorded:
11.37
